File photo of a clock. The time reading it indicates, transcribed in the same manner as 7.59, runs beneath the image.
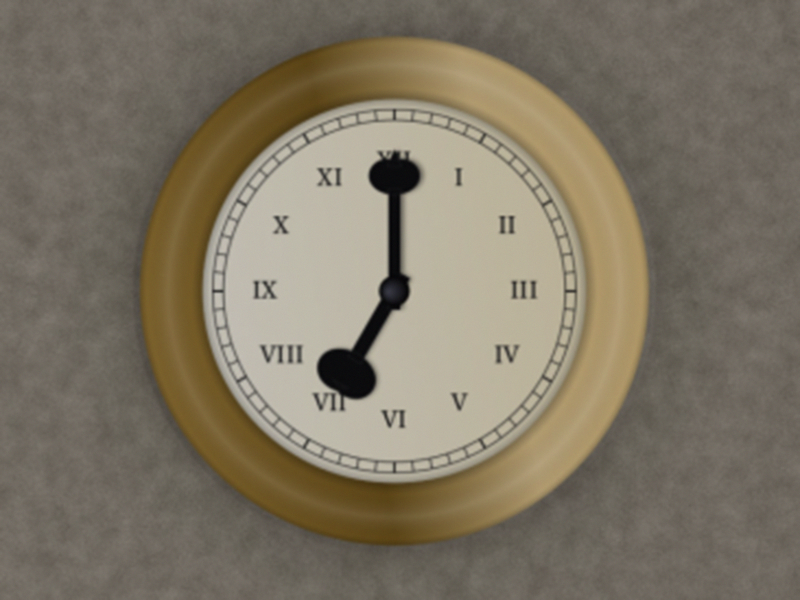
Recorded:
7.00
